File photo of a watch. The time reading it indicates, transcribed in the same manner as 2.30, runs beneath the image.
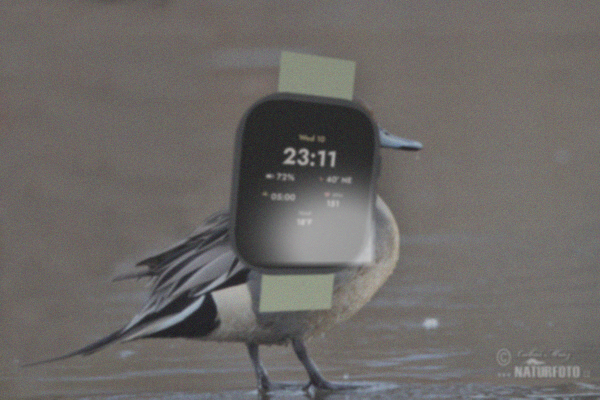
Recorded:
23.11
